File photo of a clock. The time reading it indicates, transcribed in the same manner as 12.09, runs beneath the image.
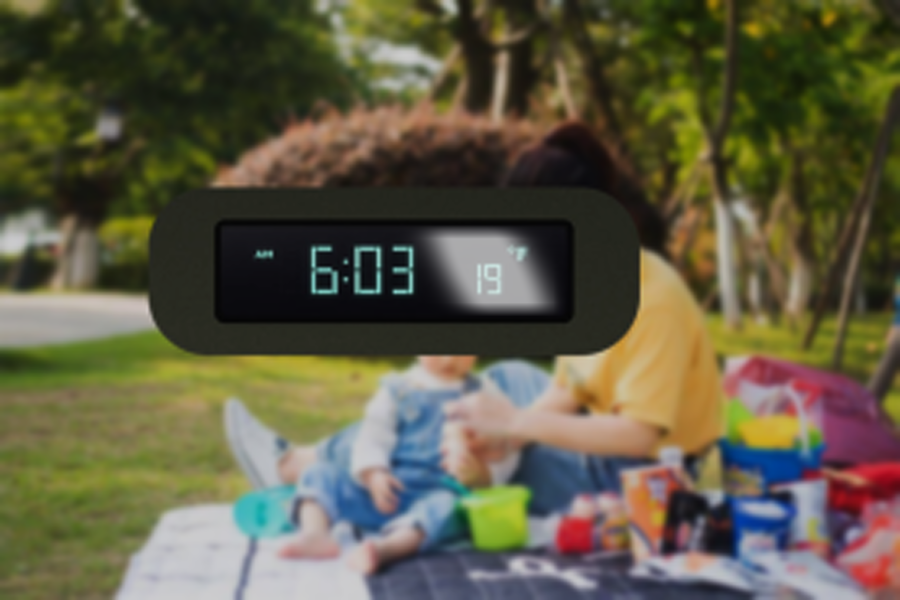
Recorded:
6.03
